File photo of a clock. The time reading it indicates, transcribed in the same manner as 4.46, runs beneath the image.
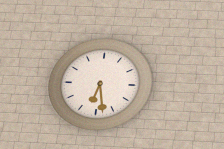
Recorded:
6.28
